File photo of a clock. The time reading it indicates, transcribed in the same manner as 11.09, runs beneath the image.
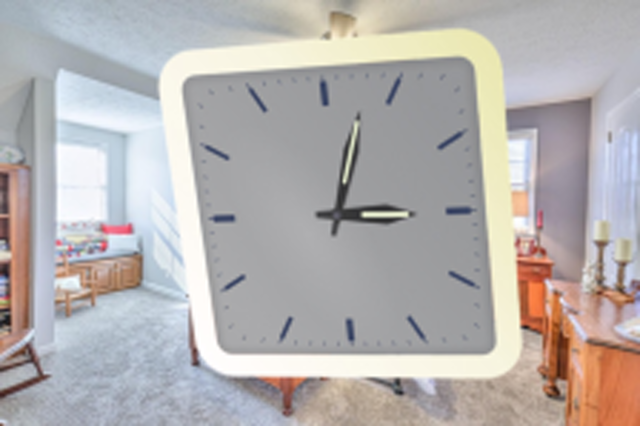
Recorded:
3.03
